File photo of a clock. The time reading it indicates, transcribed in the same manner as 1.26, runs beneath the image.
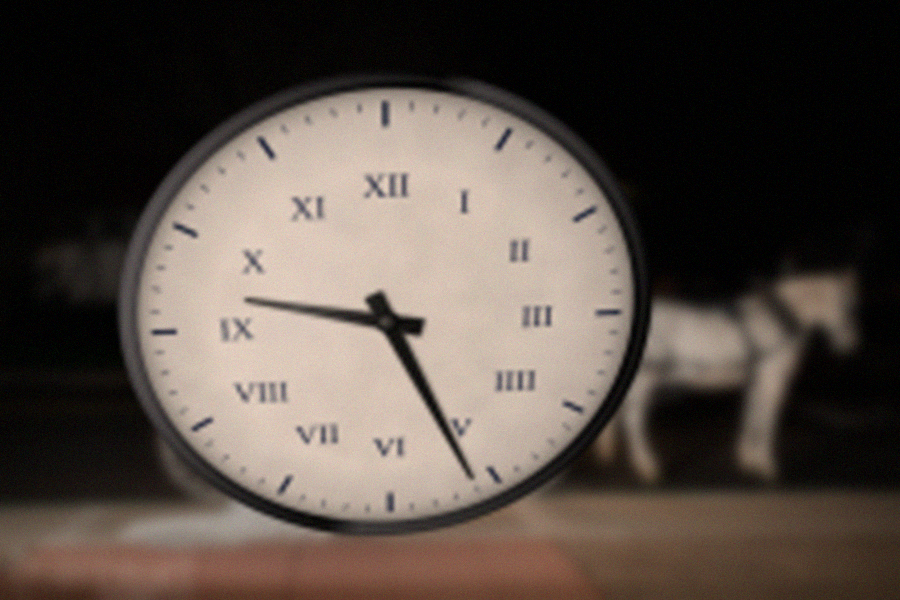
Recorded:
9.26
